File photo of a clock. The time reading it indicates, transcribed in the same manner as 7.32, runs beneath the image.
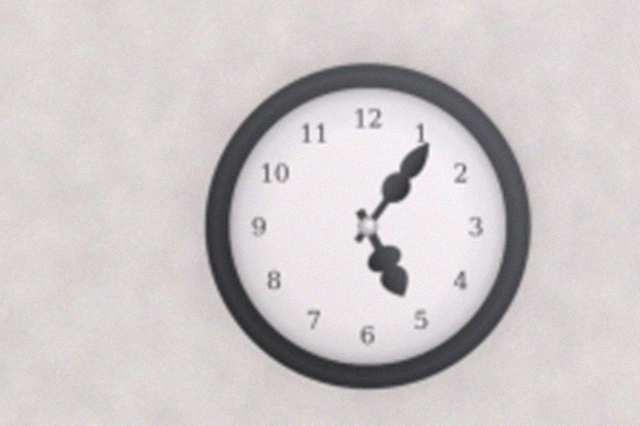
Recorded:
5.06
